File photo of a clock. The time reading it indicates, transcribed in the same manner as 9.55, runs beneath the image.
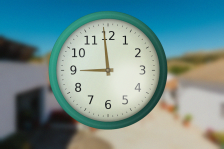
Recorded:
8.59
